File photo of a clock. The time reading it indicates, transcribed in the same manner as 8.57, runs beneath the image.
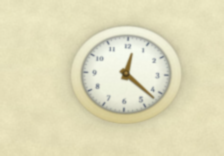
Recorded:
12.22
